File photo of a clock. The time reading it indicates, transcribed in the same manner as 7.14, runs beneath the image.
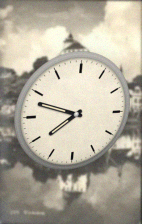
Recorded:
7.48
